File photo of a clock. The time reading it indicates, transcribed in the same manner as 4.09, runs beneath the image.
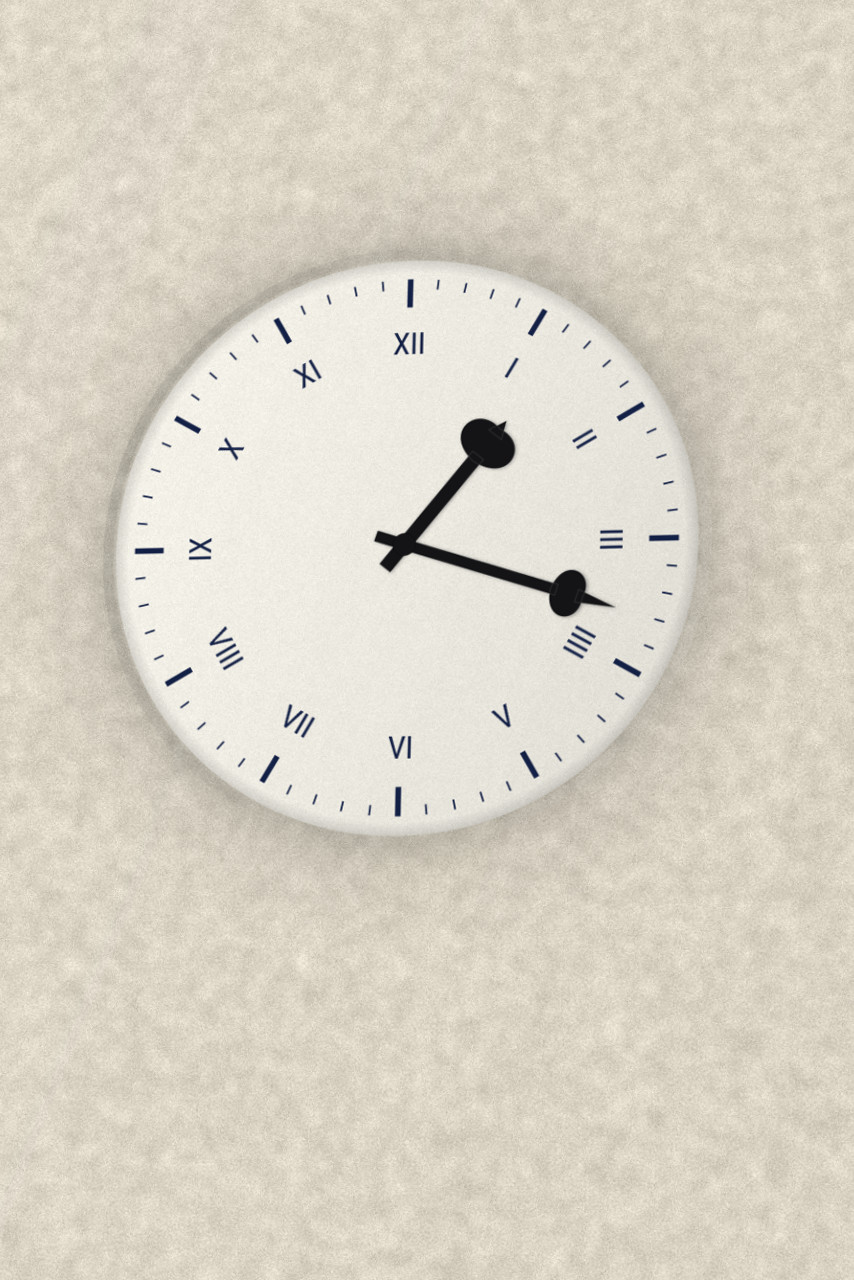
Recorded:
1.18
